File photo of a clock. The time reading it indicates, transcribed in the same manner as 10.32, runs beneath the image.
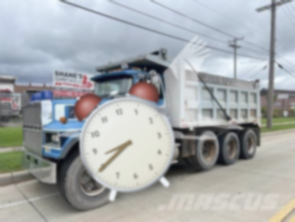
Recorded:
8.40
